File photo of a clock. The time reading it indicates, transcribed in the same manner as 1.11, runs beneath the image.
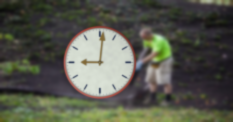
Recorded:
9.01
